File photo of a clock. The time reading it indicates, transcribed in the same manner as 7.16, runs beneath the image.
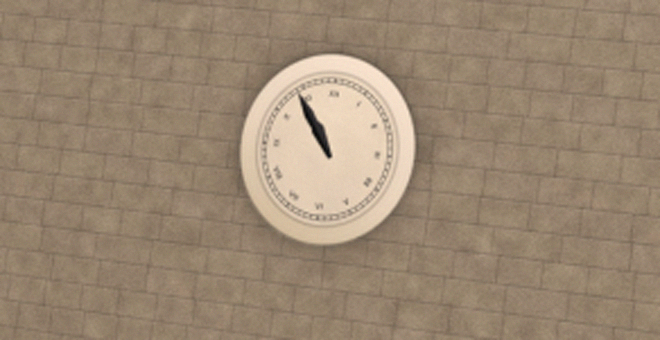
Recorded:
10.54
